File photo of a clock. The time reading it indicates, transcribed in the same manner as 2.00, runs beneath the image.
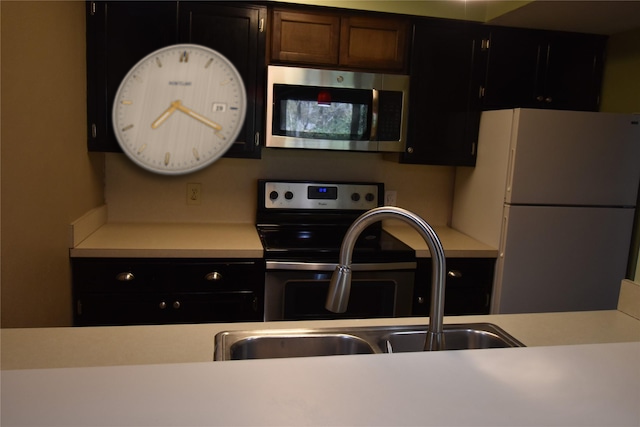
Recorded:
7.19
